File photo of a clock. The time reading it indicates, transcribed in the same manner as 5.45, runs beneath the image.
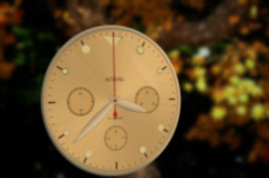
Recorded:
3.38
